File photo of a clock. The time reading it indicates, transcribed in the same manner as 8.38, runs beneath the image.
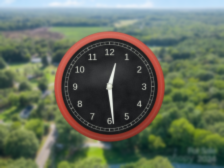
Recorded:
12.29
